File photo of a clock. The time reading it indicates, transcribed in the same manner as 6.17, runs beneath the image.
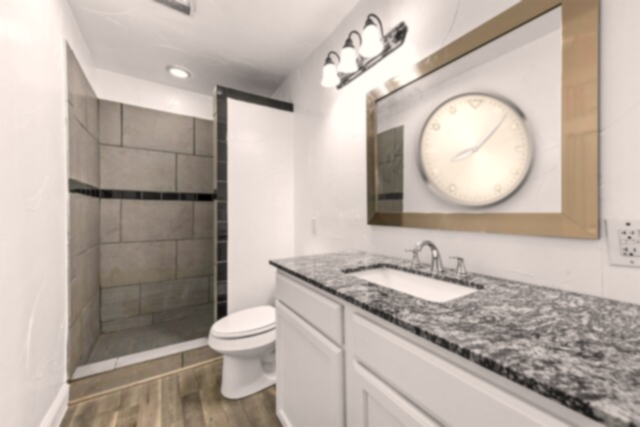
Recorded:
8.07
